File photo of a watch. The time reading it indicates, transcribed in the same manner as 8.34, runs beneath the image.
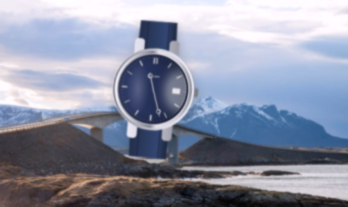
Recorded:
11.27
